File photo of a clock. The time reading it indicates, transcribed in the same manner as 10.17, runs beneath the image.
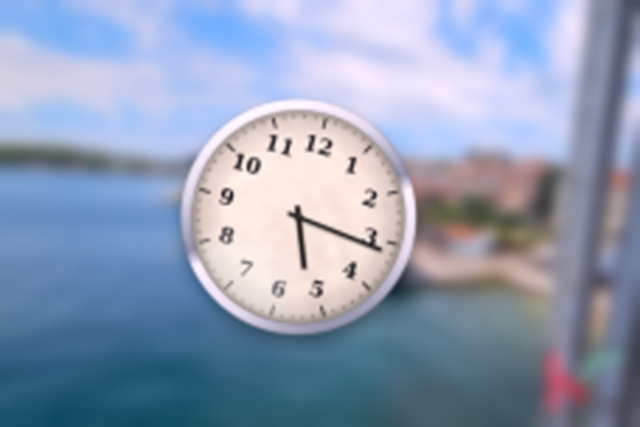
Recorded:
5.16
